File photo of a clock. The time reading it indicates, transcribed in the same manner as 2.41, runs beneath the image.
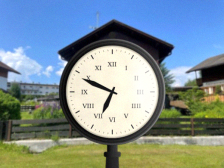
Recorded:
6.49
